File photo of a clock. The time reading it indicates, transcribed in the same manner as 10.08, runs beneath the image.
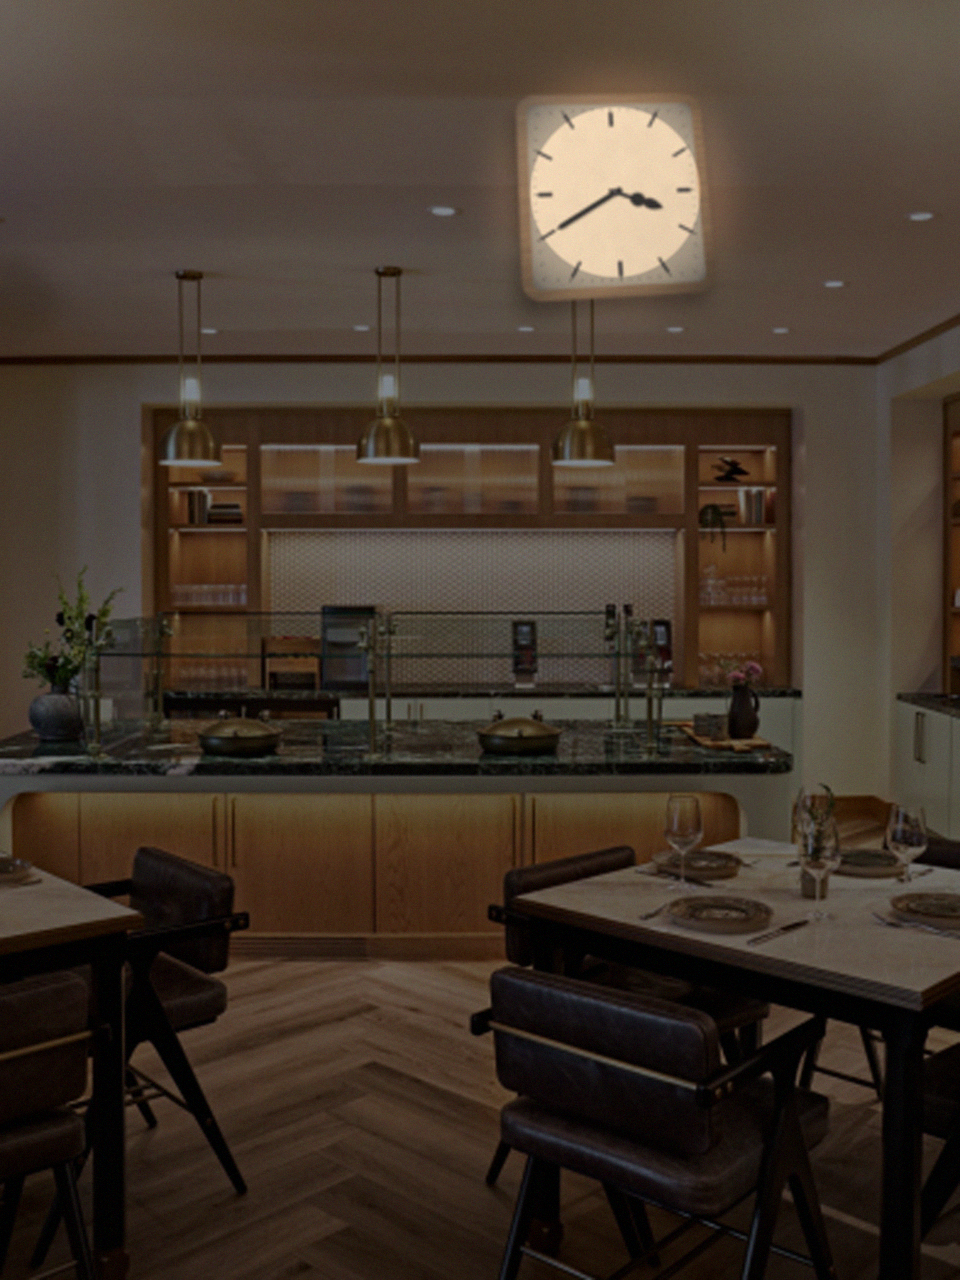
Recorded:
3.40
